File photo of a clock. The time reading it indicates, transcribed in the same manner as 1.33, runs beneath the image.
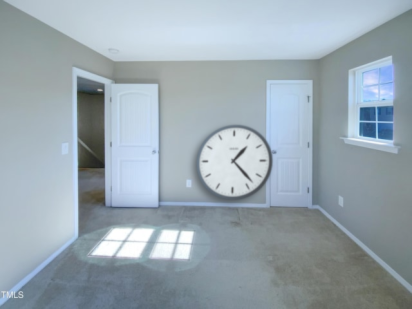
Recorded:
1.23
